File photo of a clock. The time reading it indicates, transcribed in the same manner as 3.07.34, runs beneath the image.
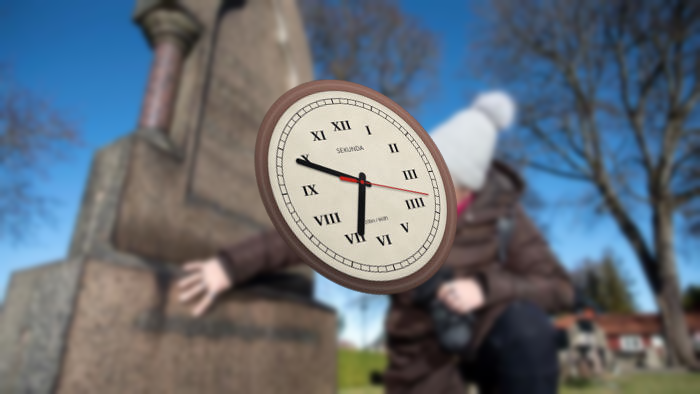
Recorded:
6.49.18
